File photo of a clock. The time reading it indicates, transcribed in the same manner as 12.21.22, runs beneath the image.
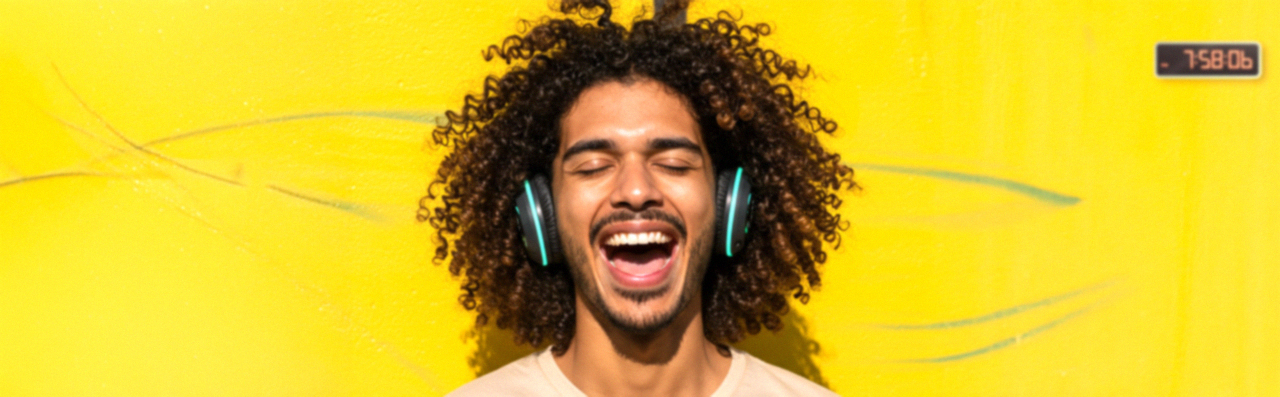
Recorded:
7.58.06
